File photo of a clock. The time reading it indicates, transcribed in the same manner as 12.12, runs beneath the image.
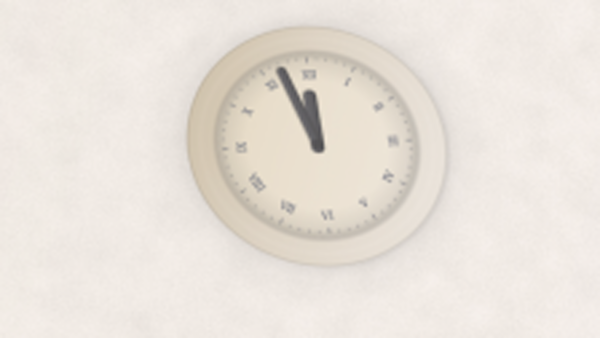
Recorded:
11.57
